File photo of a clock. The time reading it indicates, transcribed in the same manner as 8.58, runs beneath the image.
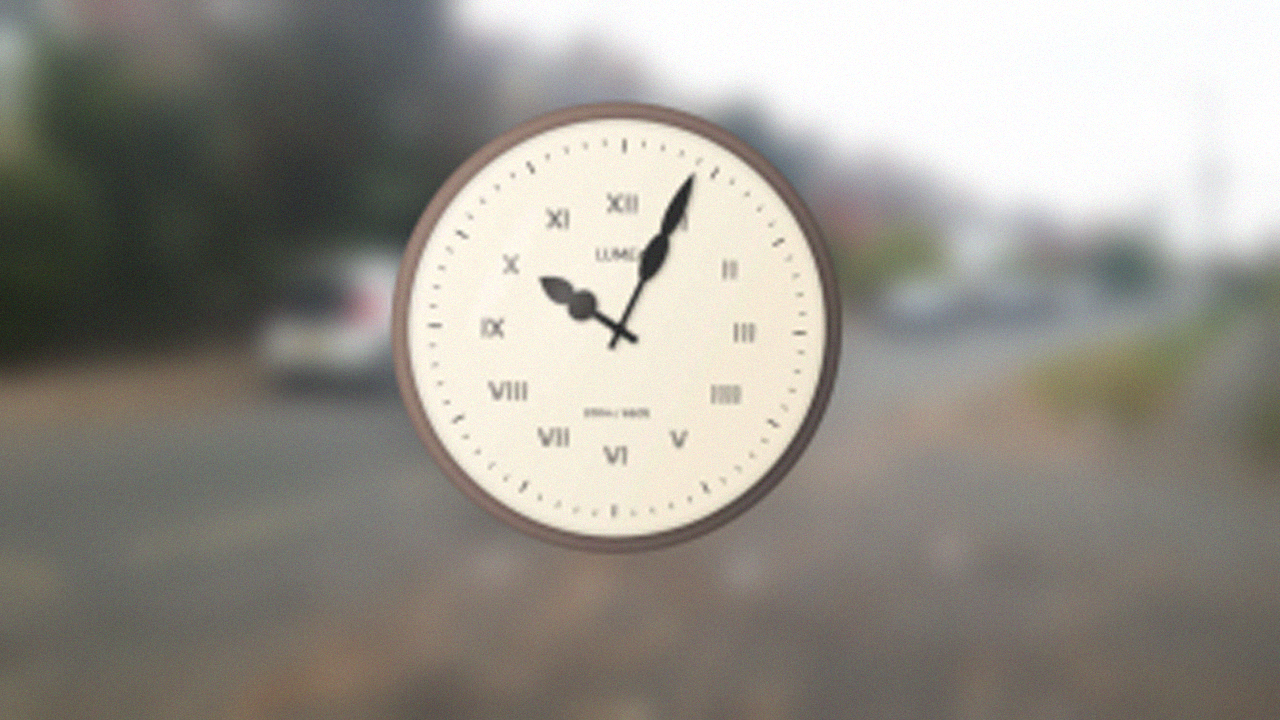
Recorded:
10.04
